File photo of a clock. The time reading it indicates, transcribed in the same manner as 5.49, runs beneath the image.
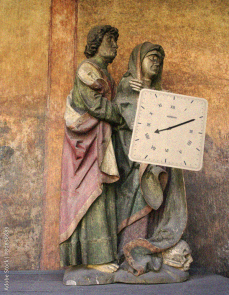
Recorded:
8.10
